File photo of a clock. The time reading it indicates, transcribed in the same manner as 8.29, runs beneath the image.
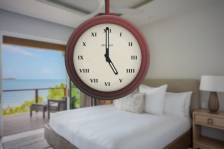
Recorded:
5.00
